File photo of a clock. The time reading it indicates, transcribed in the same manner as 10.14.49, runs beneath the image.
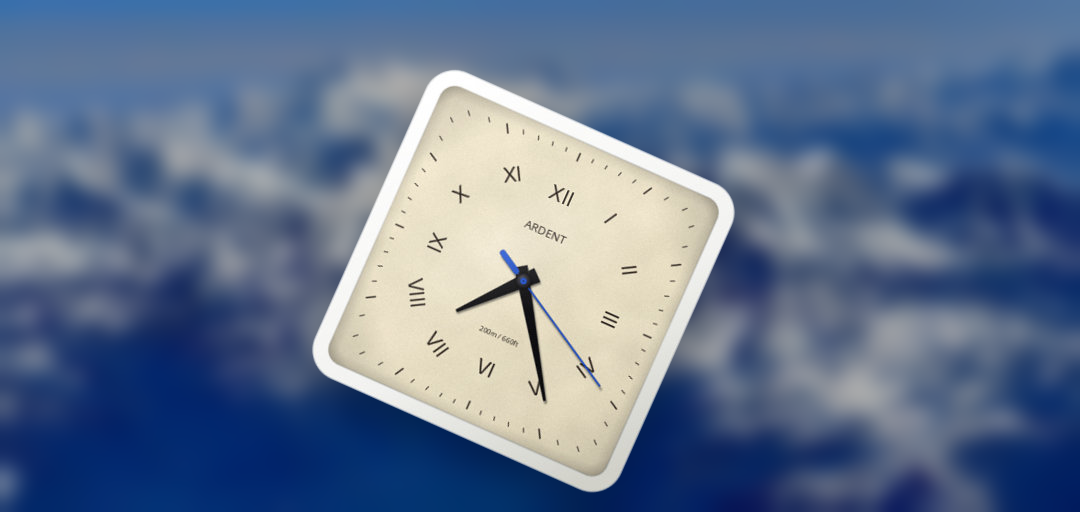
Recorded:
7.24.20
